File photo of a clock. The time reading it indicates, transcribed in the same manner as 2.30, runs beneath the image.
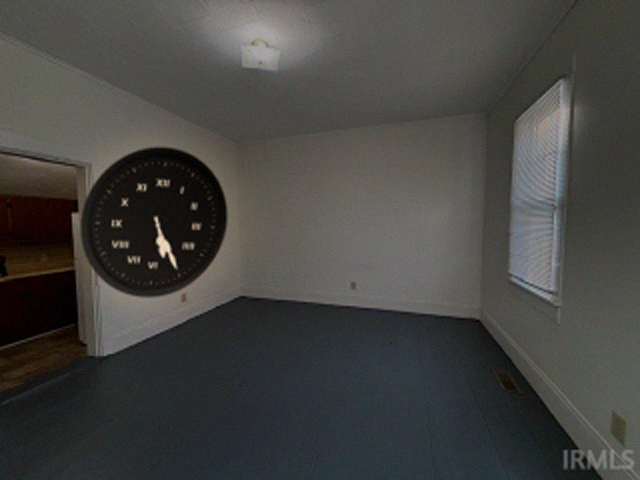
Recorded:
5.25
